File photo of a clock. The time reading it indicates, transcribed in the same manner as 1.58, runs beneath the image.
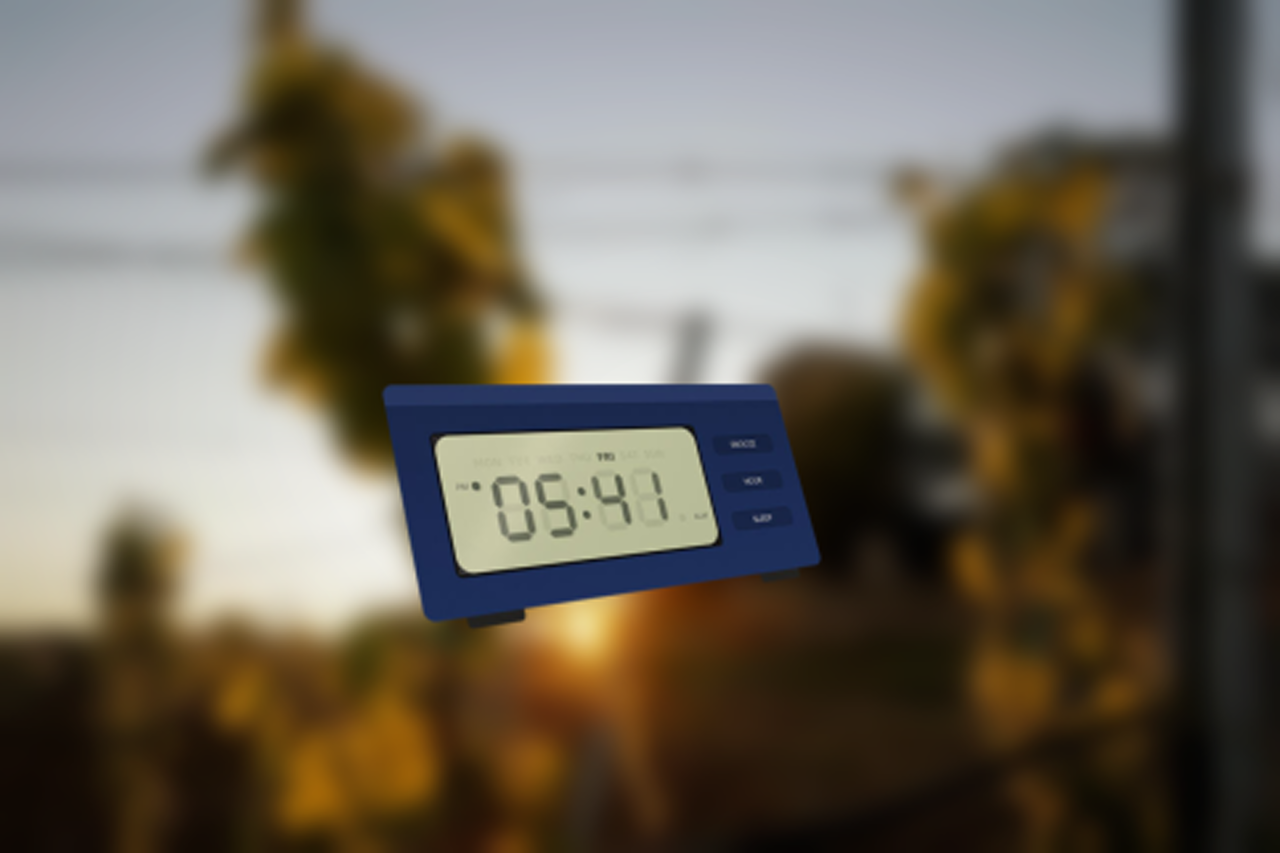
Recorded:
5.41
